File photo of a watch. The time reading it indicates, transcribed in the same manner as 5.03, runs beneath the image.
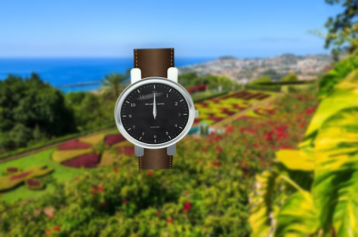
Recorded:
12.00
